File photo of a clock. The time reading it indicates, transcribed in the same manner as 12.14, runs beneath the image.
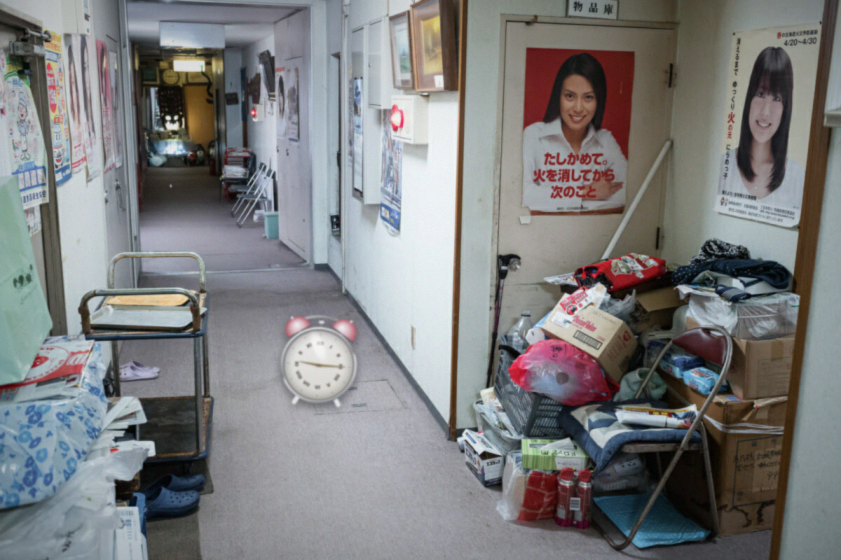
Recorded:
9.15
